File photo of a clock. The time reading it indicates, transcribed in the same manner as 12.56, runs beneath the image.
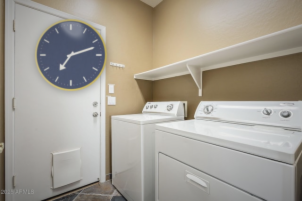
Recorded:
7.12
